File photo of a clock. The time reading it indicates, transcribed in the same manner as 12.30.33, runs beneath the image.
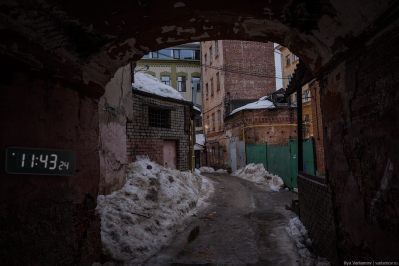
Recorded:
11.43.24
